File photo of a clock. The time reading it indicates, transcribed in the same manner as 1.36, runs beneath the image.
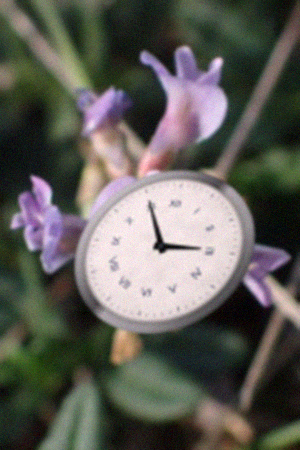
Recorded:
2.55
